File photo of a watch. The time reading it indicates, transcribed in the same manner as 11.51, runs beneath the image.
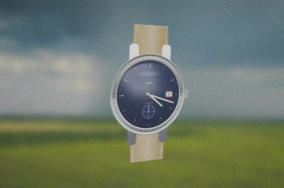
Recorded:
4.18
